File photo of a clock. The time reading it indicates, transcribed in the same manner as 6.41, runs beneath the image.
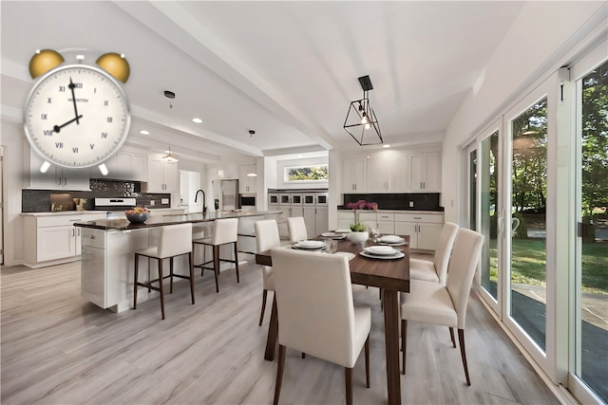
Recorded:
7.58
